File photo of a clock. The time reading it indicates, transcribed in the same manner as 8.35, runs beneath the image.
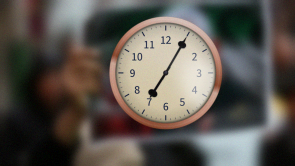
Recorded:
7.05
